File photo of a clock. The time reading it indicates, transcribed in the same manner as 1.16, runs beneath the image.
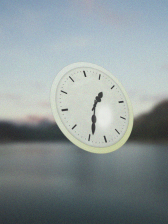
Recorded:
1.34
